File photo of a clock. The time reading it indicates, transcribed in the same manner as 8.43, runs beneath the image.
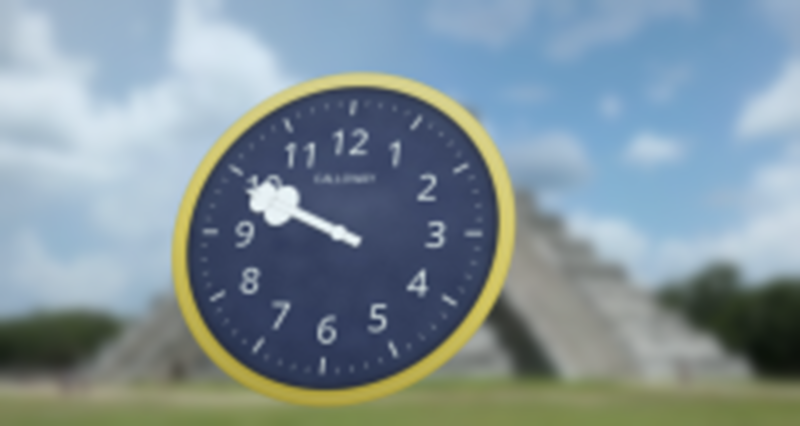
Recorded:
9.49
